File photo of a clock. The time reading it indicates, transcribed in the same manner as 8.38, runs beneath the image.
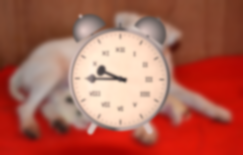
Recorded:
9.45
